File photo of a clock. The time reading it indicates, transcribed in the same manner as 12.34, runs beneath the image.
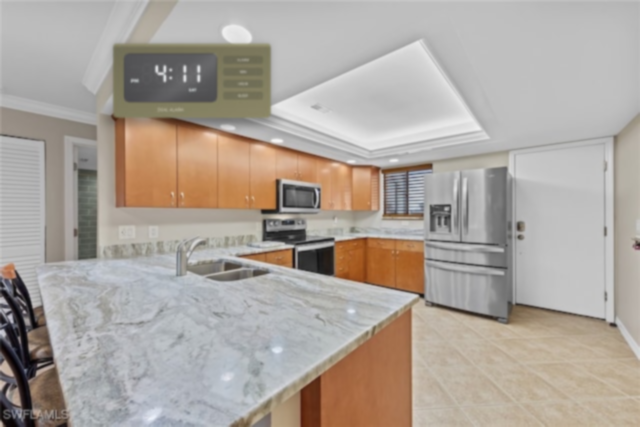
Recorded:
4.11
